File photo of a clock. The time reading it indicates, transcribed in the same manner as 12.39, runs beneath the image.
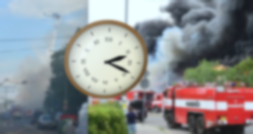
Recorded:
2.19
